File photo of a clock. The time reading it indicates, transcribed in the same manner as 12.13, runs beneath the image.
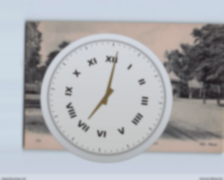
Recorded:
7.01
